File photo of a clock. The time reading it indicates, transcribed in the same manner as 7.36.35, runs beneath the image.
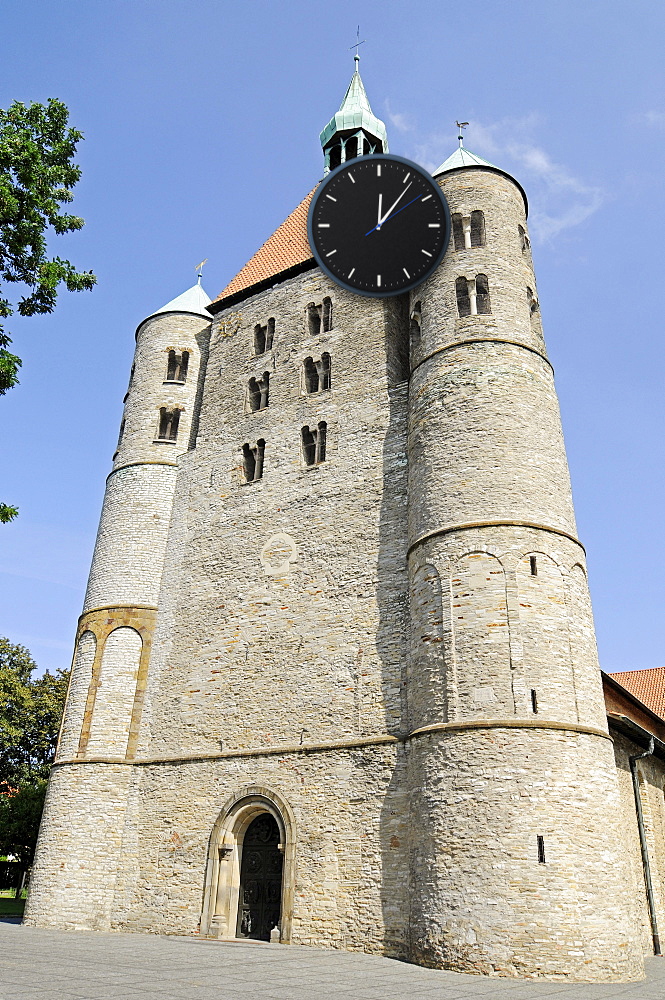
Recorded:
12.06.09
